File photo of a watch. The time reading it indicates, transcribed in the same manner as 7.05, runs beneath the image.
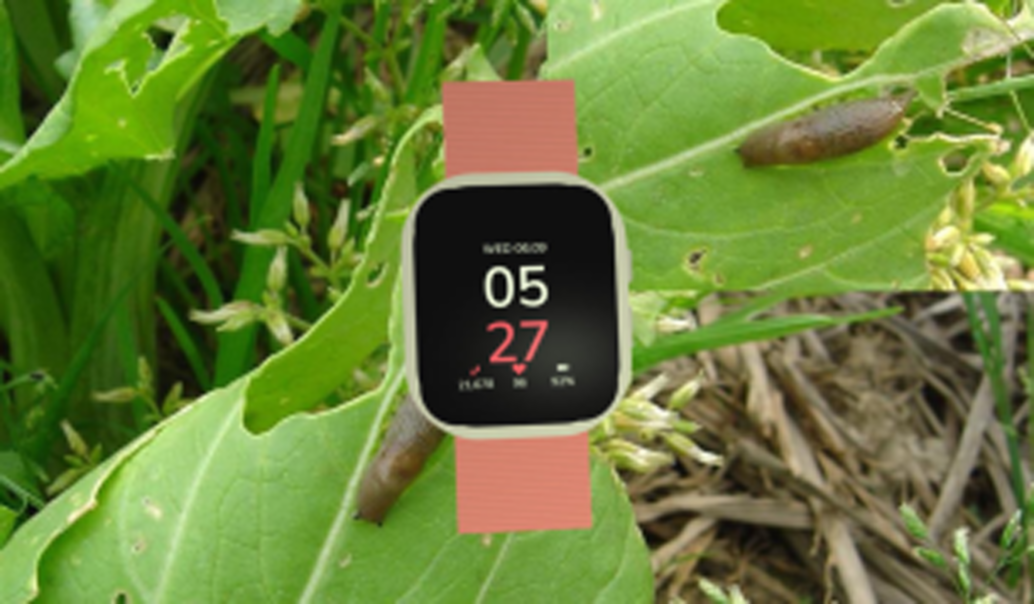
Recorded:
5.27
